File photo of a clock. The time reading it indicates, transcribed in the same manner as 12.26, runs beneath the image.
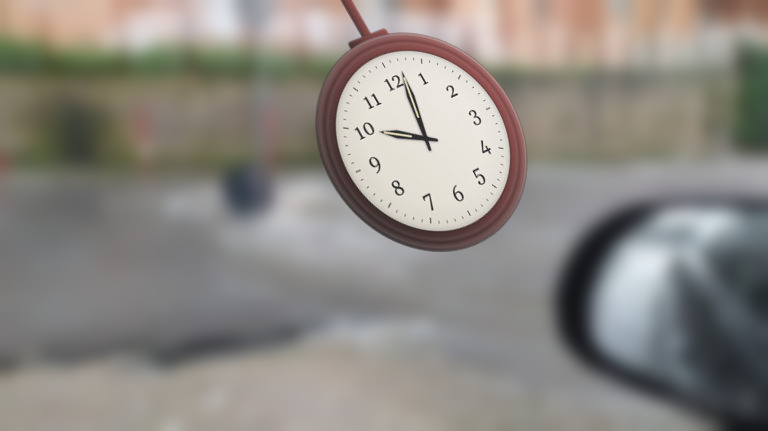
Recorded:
10.02
